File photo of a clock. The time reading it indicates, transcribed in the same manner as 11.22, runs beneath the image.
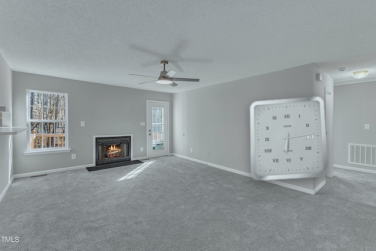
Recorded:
6.14
